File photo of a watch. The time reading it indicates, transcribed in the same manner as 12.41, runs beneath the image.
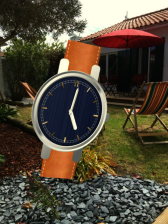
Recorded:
5.01
